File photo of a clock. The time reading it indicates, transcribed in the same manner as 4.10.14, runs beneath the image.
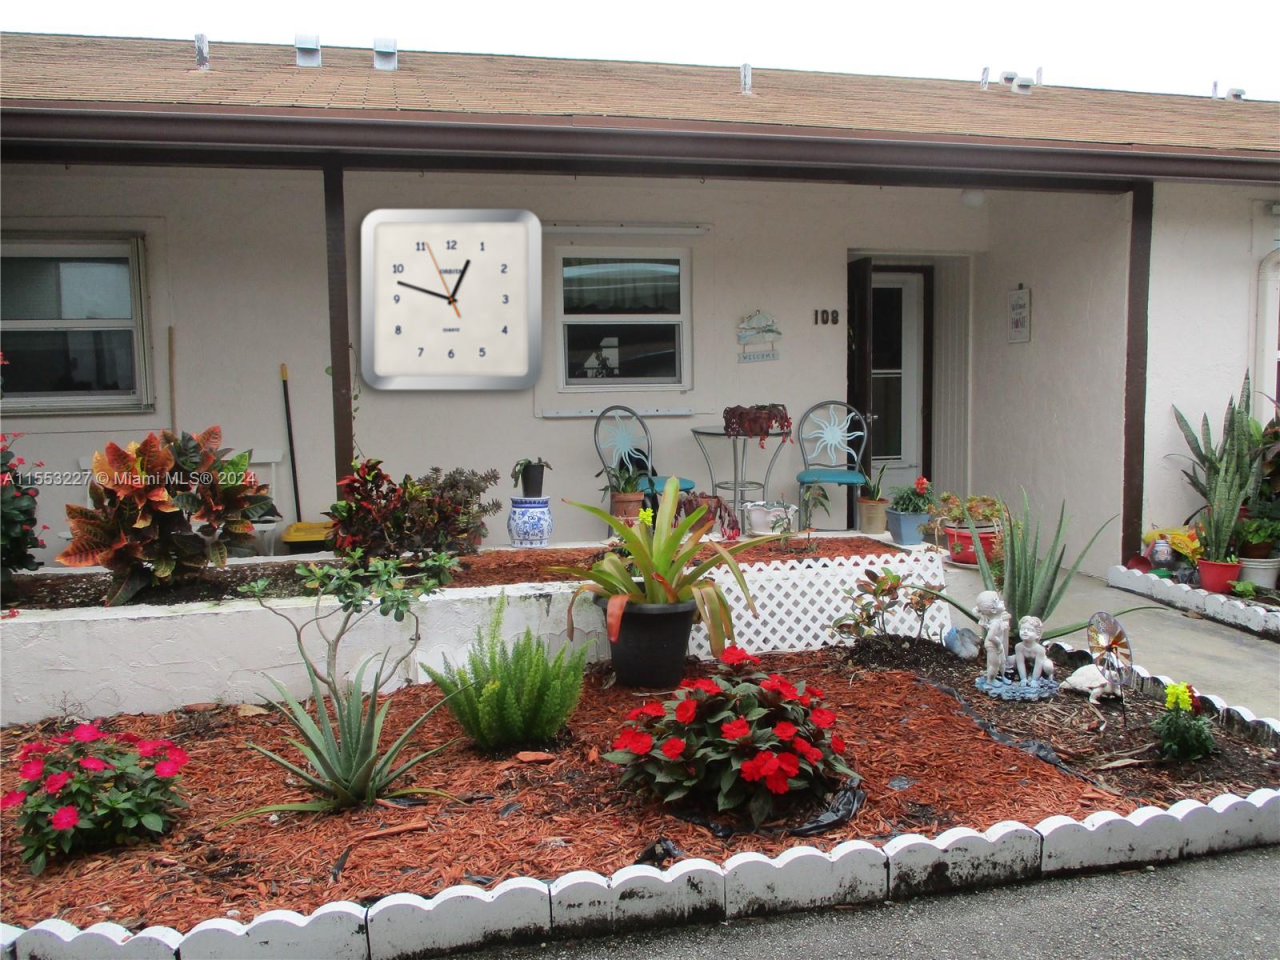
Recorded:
12.47.56
